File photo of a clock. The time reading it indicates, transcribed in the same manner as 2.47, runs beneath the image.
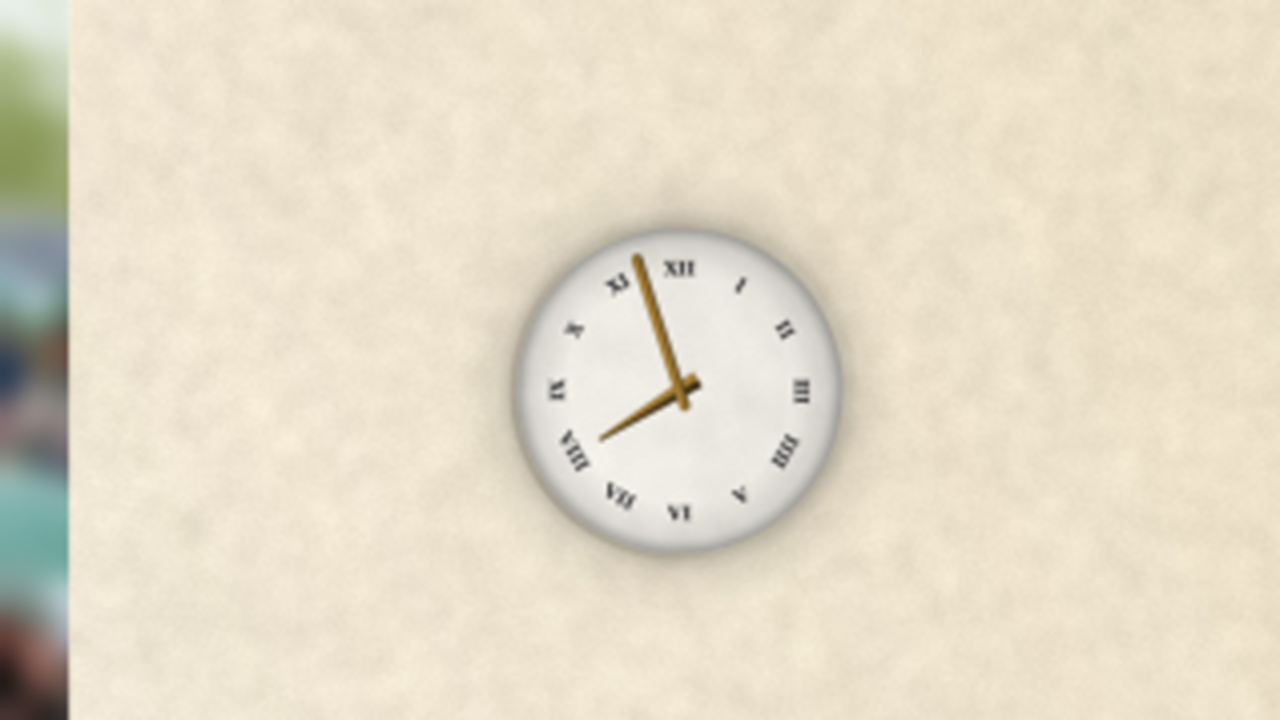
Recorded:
7.57
